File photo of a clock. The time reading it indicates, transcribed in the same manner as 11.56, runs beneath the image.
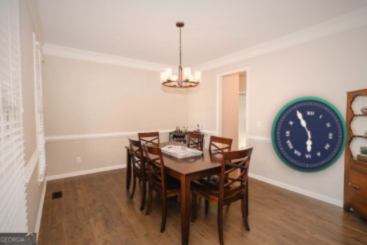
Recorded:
5.55
